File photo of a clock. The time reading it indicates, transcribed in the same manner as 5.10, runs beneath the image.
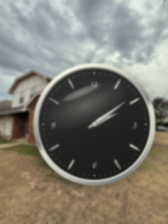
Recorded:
2.09
